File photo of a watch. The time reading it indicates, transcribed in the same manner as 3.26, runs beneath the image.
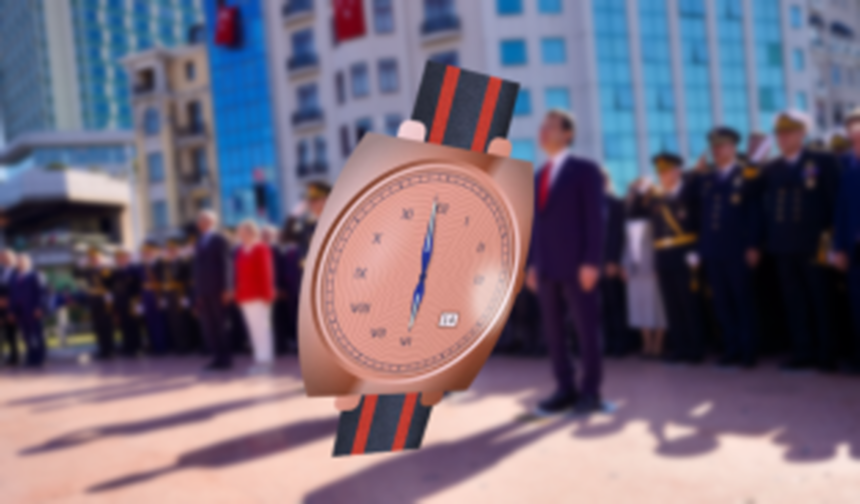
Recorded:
5.59
